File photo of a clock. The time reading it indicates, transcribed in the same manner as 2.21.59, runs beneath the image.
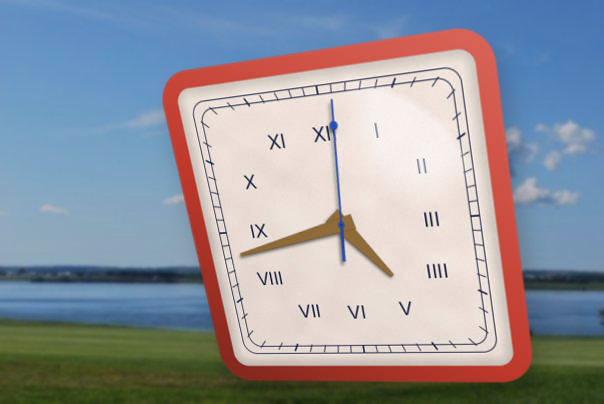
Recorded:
4.43.01
